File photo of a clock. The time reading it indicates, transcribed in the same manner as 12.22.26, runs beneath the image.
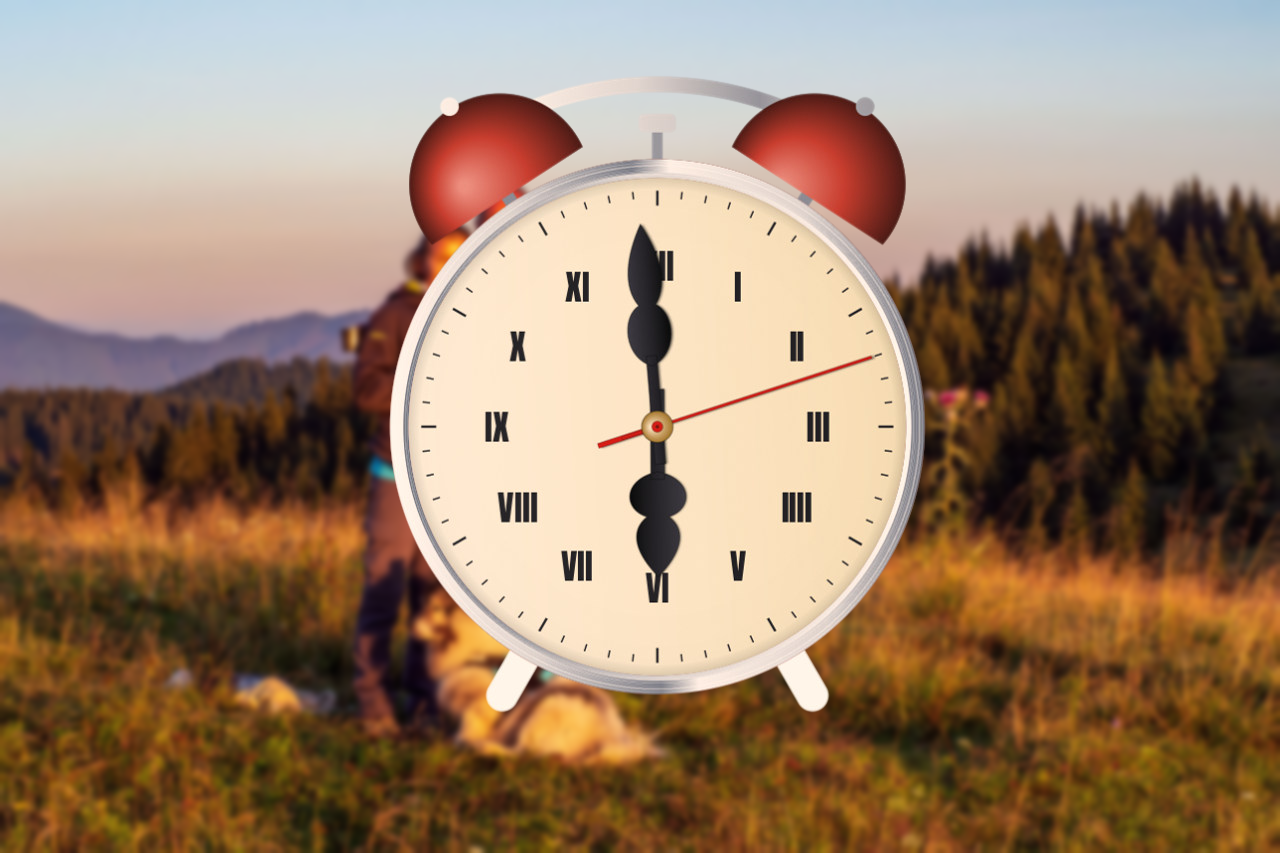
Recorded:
5.59.12
